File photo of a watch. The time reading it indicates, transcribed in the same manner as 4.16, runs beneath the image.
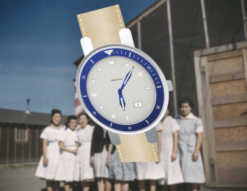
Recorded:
6.07
